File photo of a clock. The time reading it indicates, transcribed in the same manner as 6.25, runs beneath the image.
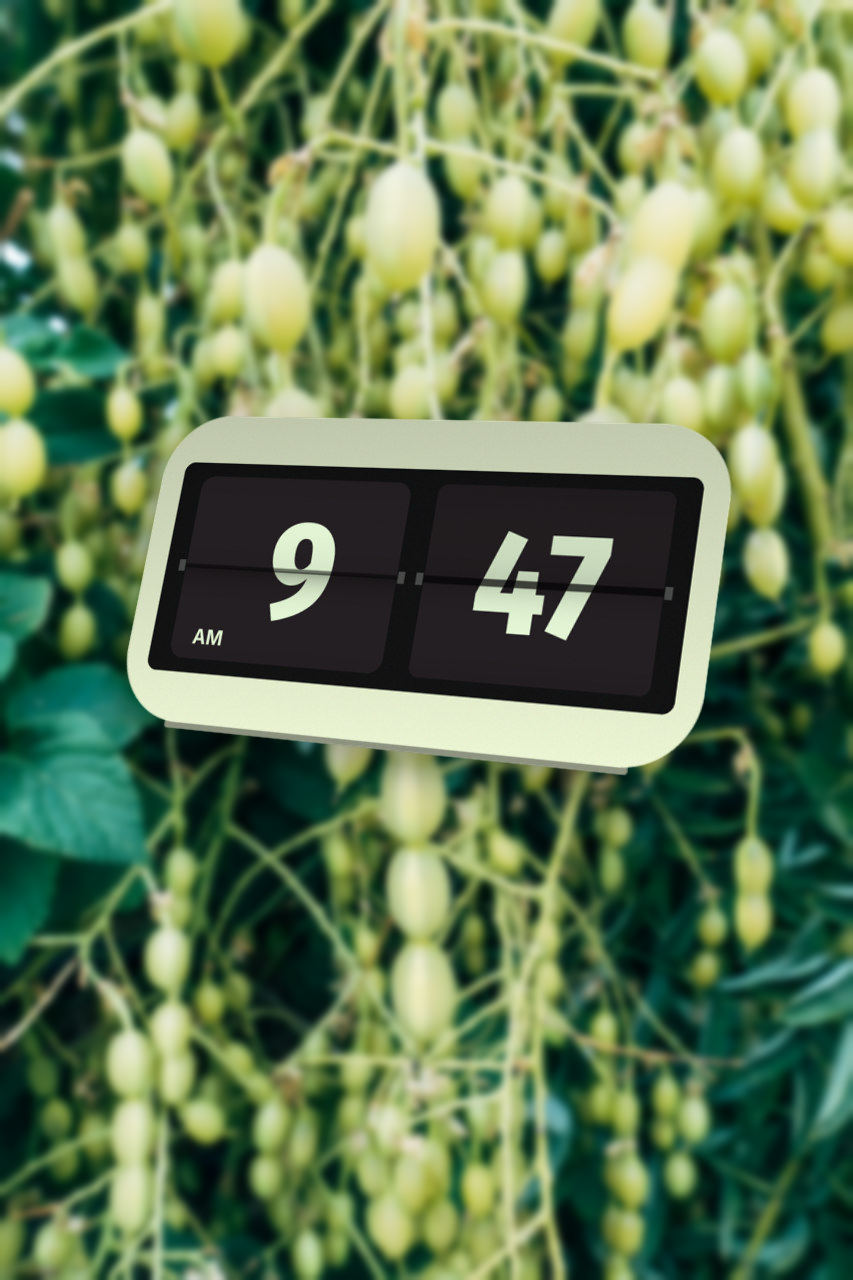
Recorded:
9.47
